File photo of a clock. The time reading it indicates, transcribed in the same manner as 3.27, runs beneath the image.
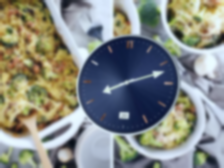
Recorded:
8.12
